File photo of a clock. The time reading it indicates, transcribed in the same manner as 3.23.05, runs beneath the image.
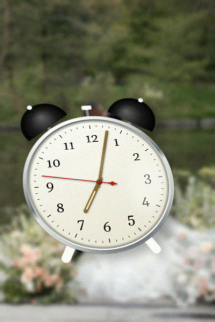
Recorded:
7.02.47
